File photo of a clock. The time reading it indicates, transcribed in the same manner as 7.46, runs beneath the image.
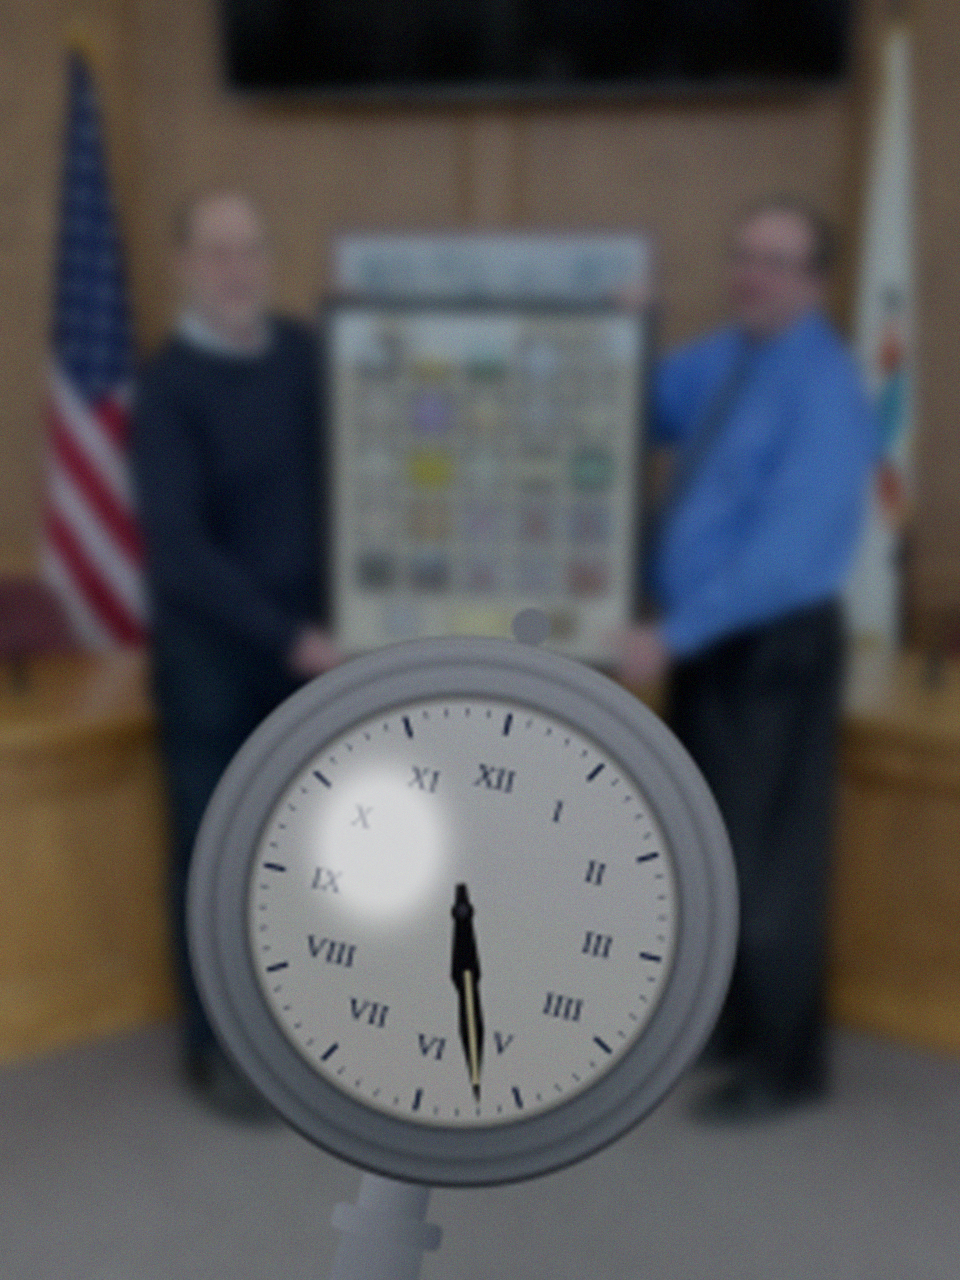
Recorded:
5.27
